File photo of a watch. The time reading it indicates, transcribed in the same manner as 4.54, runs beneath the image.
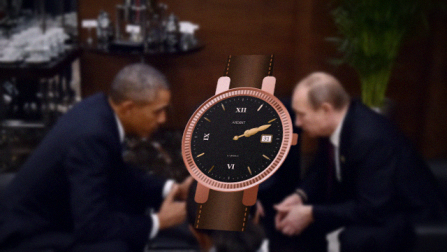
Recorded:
2.11
